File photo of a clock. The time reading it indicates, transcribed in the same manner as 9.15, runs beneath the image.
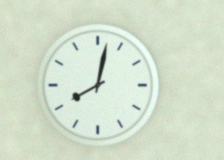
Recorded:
8.02
